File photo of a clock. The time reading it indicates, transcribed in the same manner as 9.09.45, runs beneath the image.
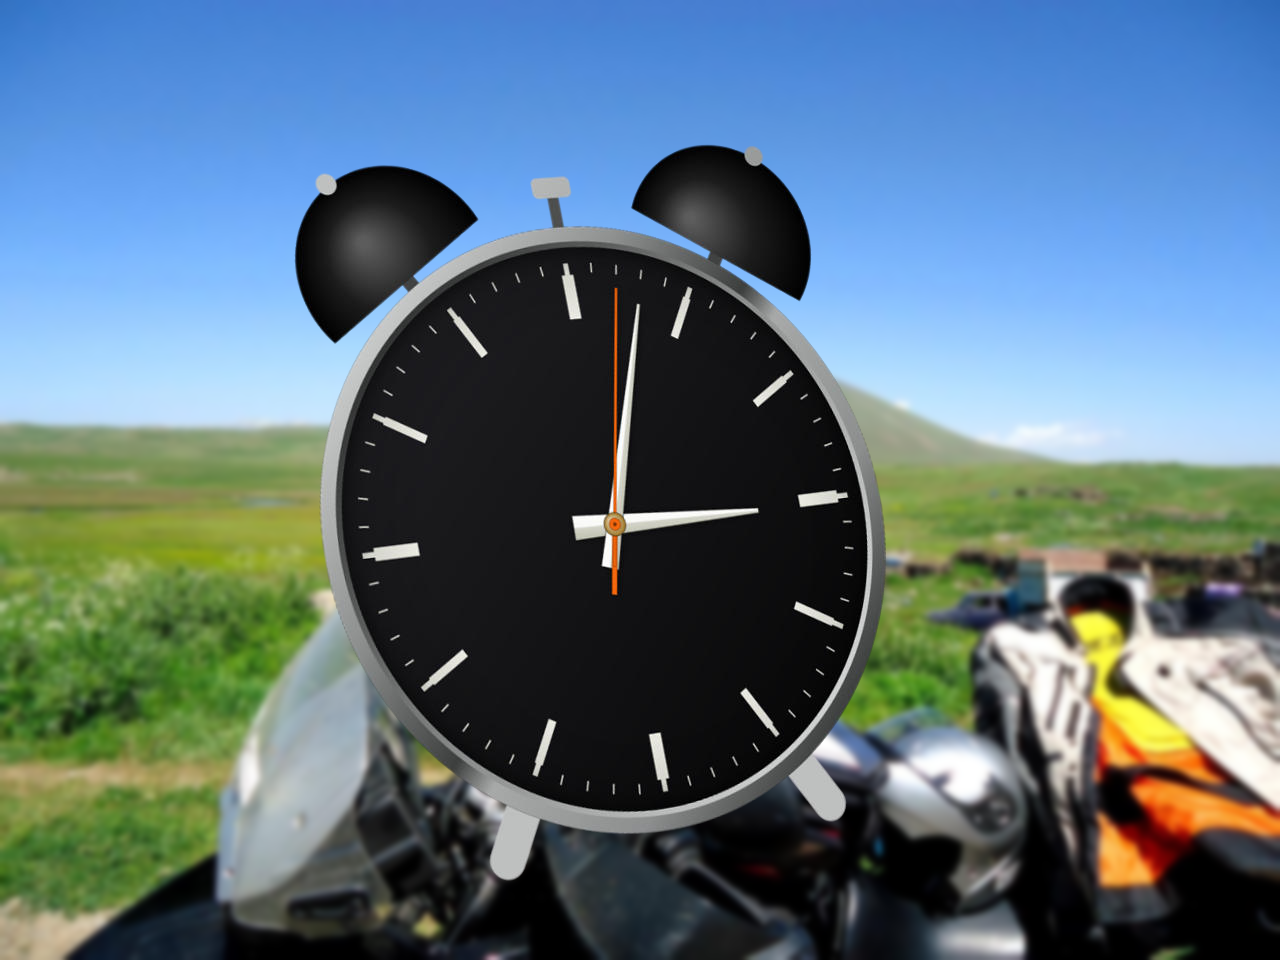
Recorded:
3.03.02
